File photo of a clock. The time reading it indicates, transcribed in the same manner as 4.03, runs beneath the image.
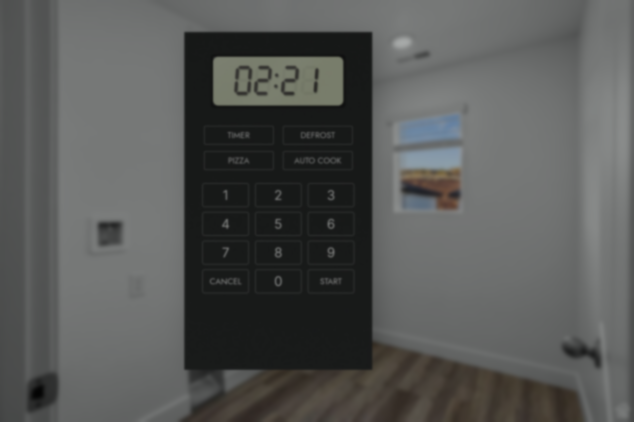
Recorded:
2.21
